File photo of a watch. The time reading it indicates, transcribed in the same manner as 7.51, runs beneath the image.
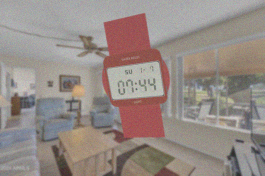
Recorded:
7.44
